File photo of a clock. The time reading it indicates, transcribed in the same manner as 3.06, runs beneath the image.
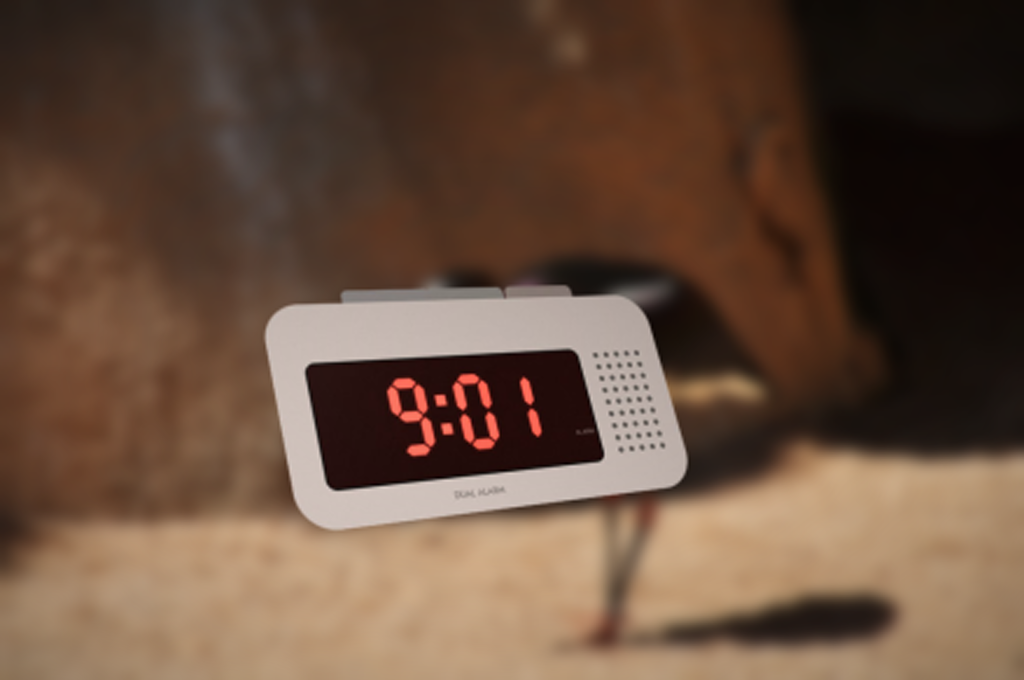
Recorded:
9.01
